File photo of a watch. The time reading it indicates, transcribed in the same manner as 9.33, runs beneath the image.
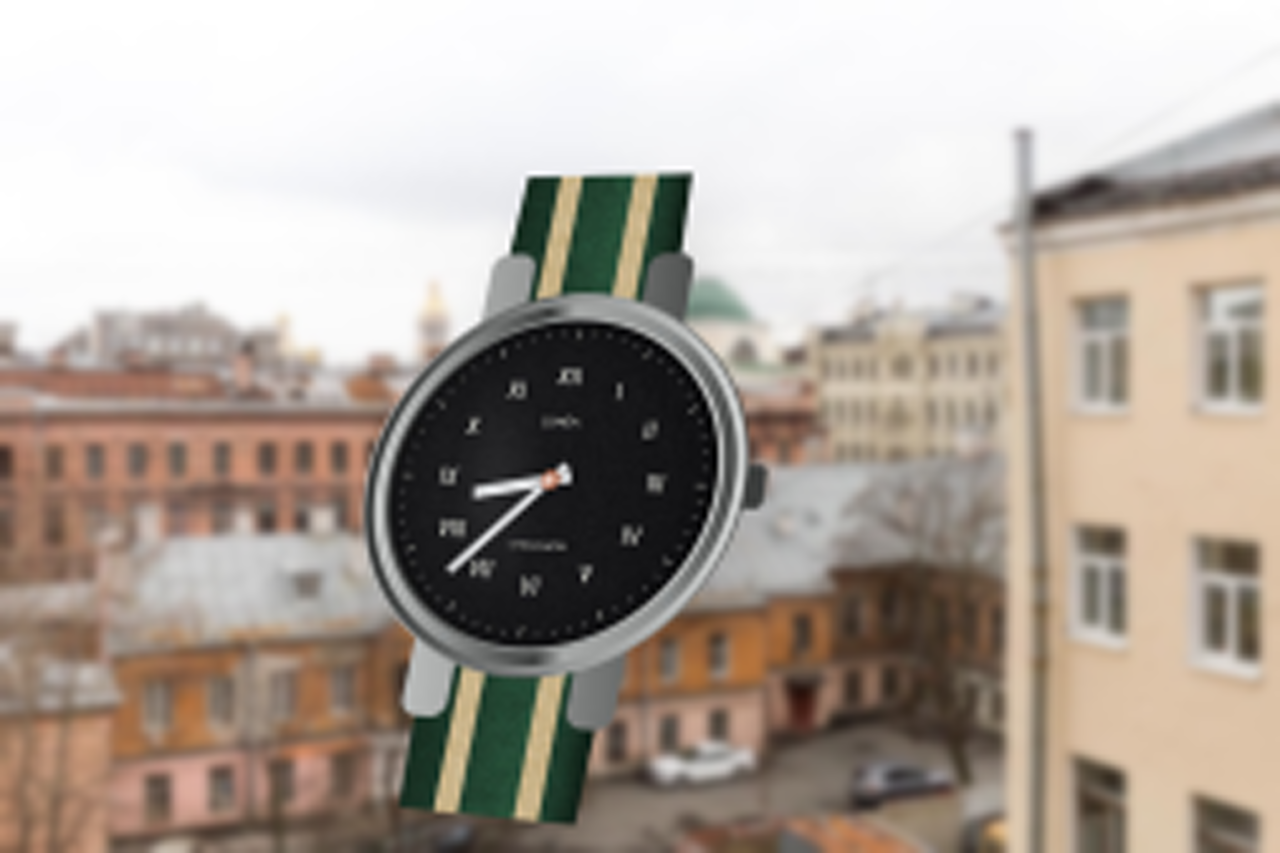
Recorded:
8.37
